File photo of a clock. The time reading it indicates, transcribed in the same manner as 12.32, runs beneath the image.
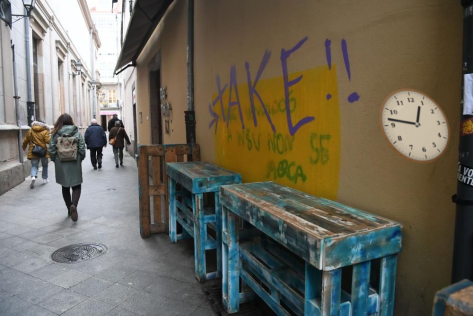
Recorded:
12.47
